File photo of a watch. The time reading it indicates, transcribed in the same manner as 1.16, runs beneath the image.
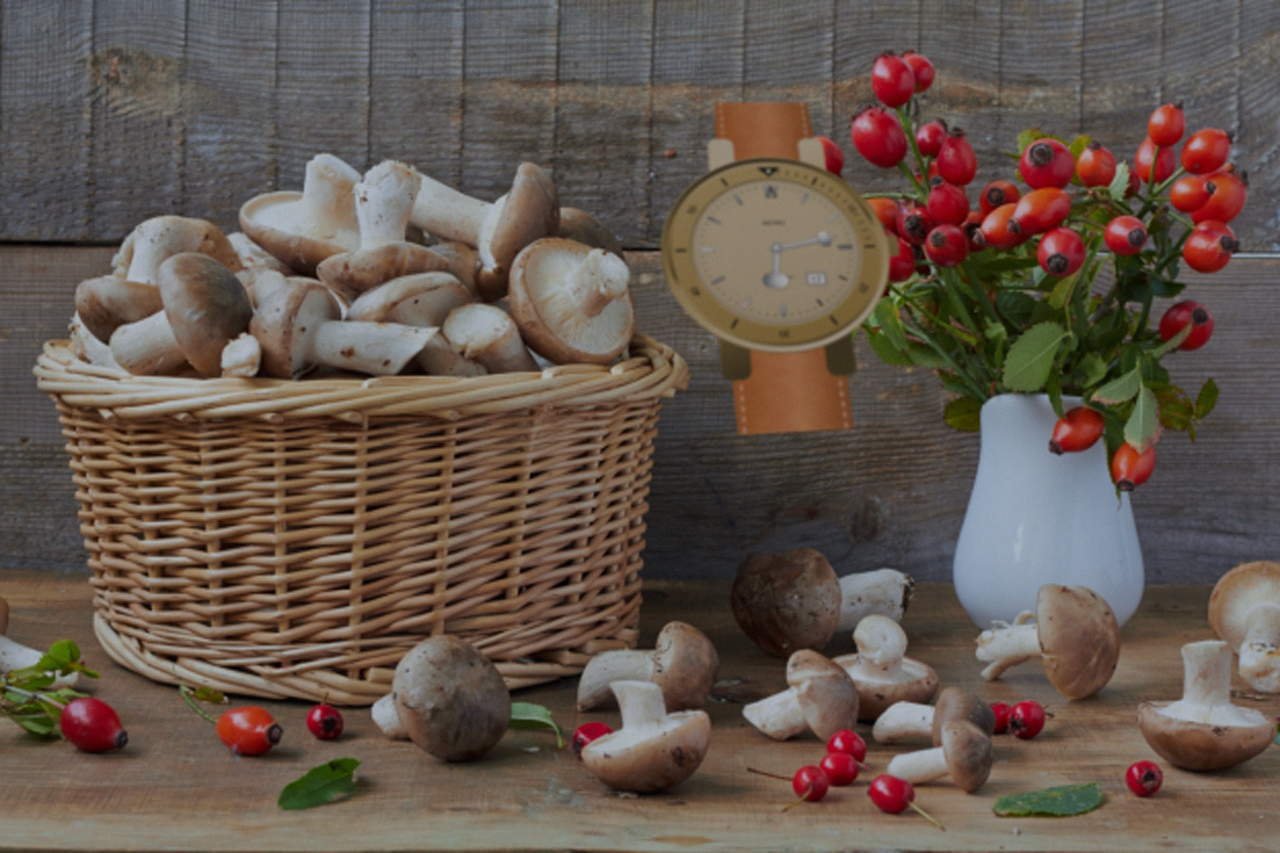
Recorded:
6.13
